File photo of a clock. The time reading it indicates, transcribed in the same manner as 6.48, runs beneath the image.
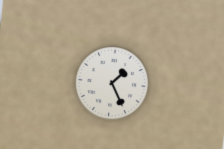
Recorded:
1.25
